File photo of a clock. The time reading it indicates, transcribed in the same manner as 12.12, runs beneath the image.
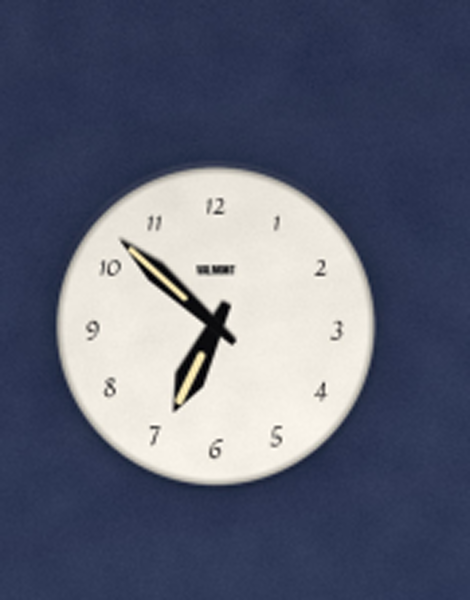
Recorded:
6.52
